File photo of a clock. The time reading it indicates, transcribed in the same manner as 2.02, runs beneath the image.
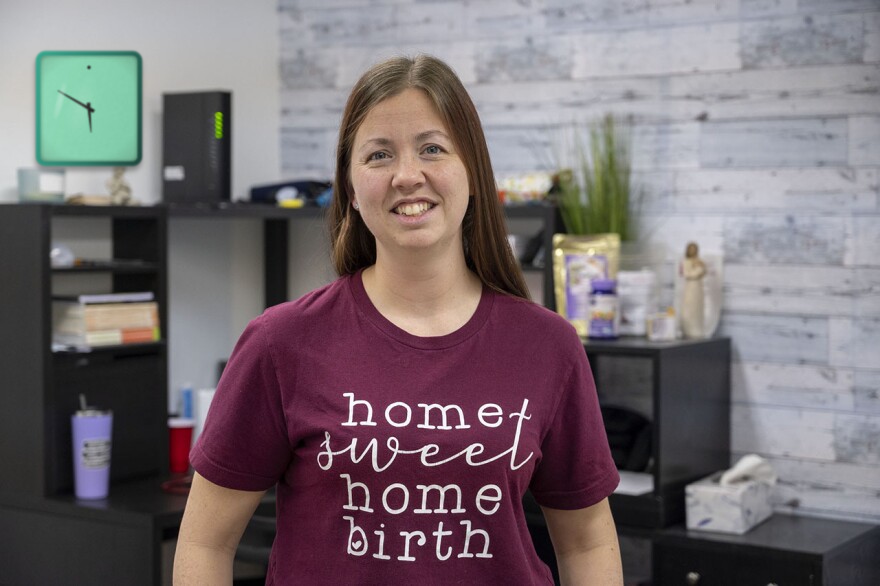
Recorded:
5.50
